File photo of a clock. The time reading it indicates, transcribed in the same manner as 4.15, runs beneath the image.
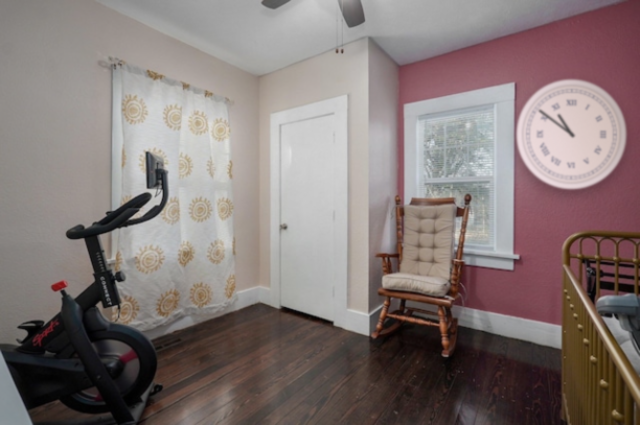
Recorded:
10.51
